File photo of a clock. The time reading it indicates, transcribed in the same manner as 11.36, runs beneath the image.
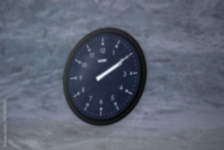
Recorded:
2.10
